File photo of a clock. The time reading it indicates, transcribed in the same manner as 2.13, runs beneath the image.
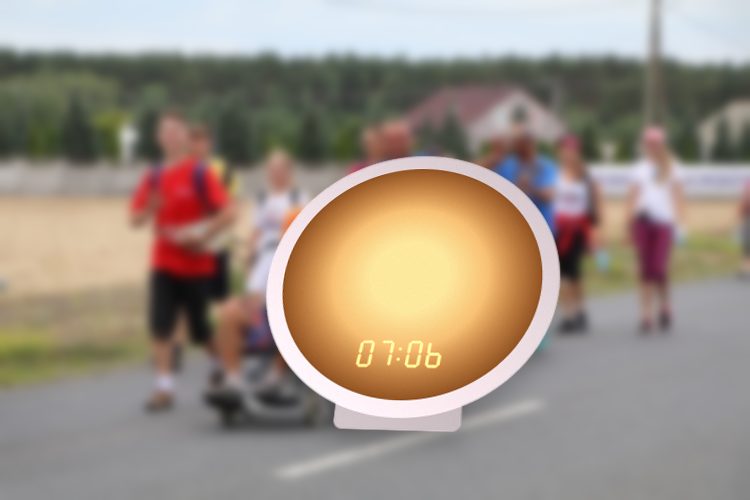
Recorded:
7.06
